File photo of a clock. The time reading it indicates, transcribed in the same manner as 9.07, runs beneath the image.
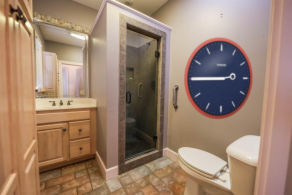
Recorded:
2.45
